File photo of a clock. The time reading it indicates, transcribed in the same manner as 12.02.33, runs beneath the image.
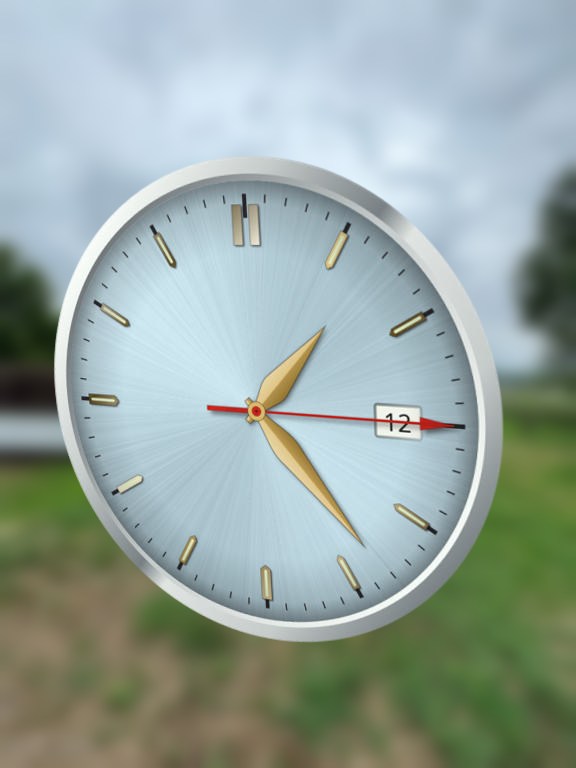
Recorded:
1.23.15
